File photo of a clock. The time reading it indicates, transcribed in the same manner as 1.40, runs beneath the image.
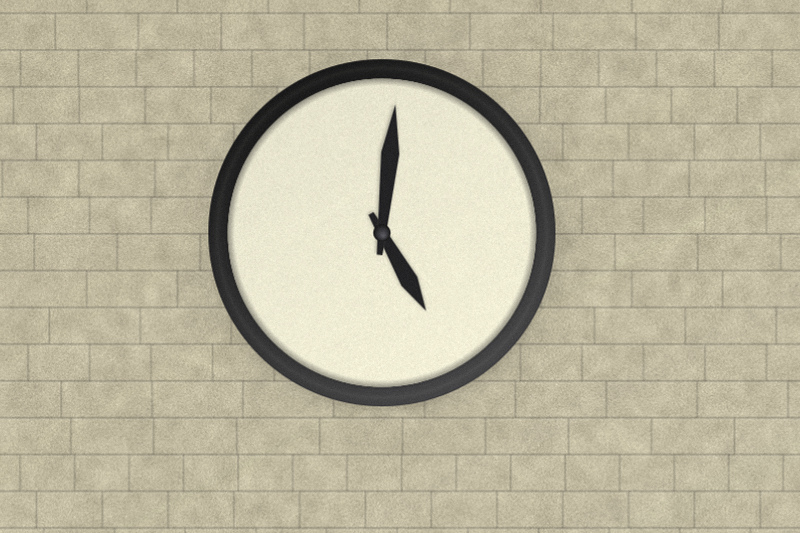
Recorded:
5.01
